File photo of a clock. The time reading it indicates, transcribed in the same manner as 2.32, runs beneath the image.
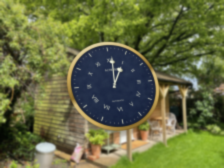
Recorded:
1.01
